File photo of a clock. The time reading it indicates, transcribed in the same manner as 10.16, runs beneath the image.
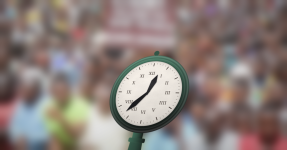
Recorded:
12.37
